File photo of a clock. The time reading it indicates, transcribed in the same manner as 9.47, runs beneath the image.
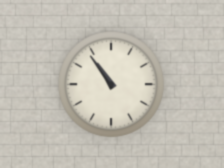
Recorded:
10.54
